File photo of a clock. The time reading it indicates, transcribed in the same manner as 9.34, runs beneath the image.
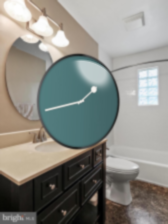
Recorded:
1.43
